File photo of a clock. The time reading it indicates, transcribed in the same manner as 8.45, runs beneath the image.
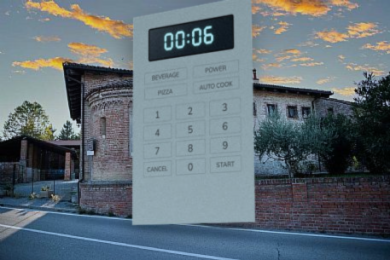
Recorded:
0.06
